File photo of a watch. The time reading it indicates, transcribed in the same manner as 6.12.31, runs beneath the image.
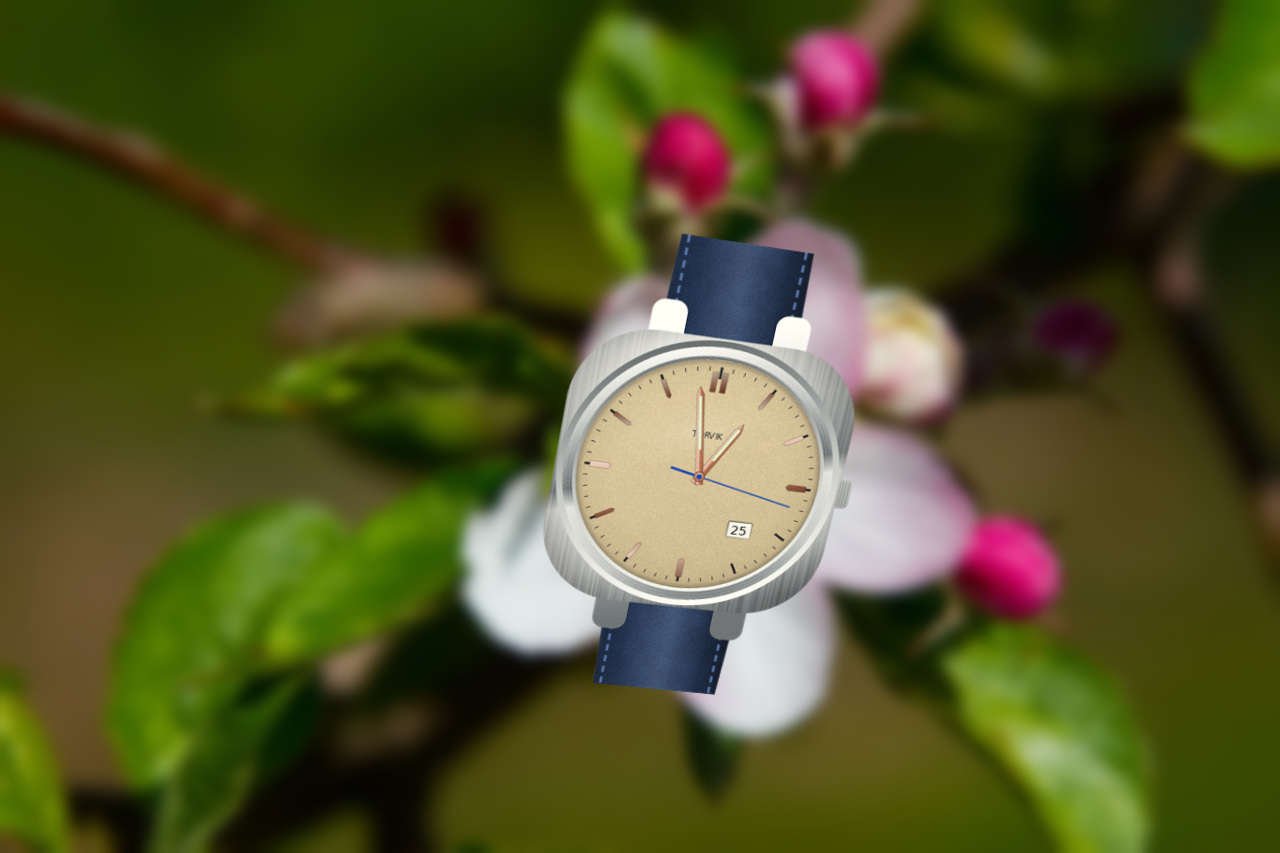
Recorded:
12.58.17
